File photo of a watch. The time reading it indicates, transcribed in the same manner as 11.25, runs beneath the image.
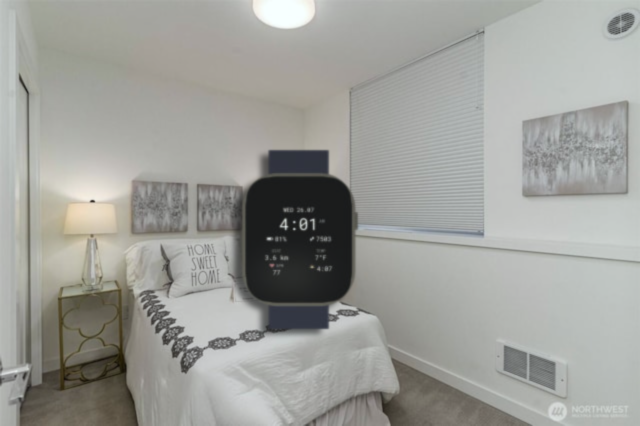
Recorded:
4.01
